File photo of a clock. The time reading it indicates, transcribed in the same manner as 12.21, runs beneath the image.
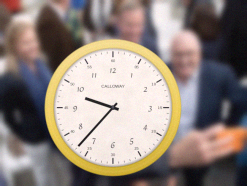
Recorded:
9.37
